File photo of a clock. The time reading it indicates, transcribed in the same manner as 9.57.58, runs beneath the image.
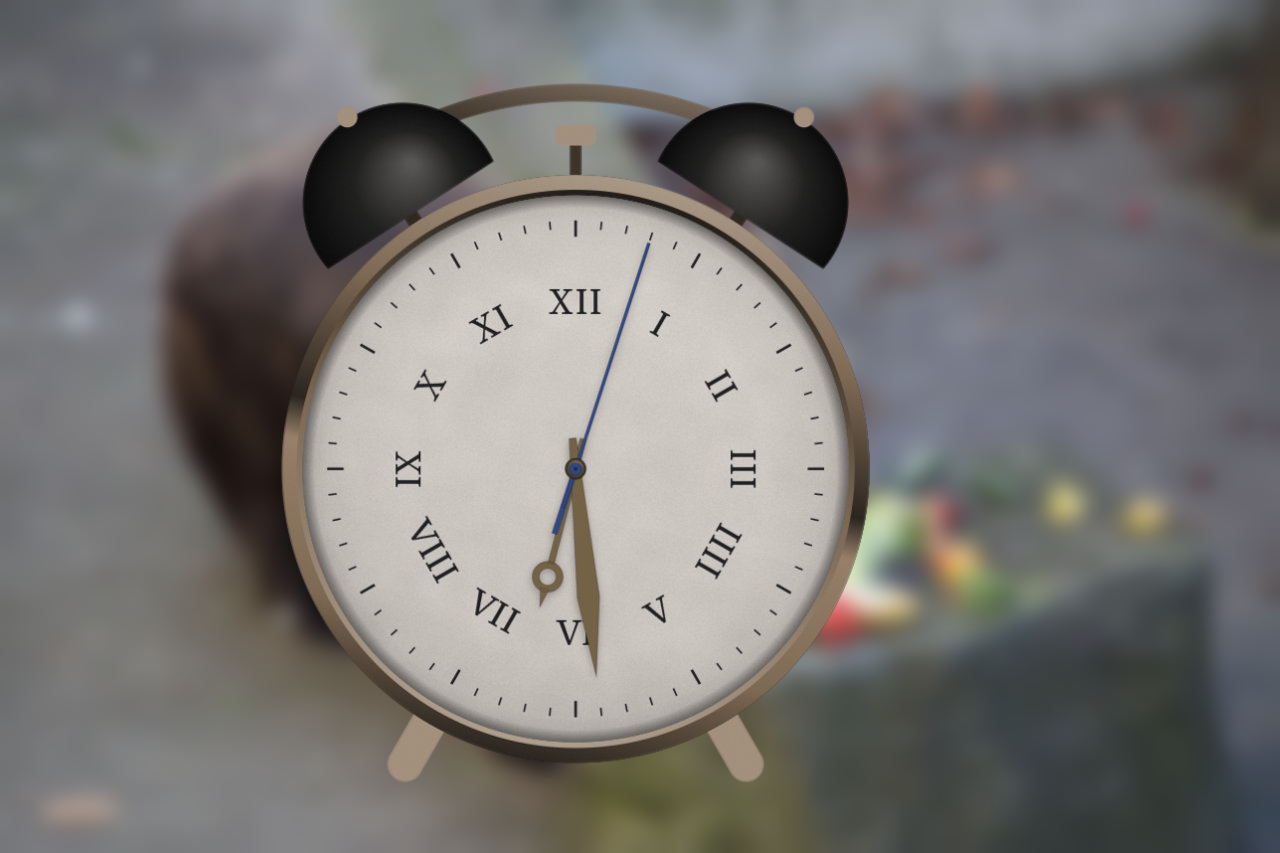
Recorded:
6.29.03
